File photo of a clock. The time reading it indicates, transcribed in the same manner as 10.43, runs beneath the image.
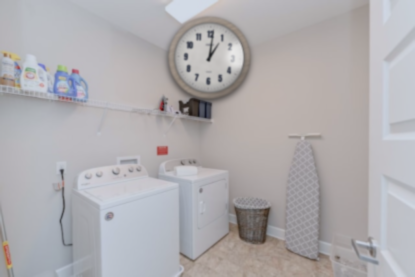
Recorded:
1.01
